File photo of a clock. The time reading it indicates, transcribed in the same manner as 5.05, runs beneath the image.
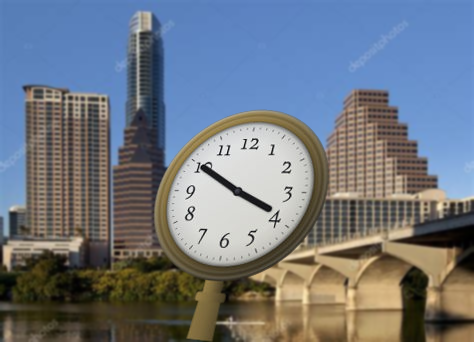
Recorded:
3.50
